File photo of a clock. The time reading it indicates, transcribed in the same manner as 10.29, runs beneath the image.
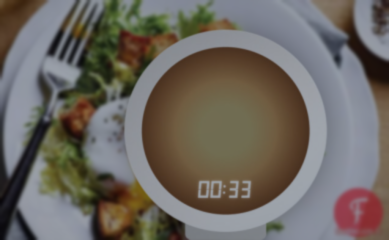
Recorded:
0.33
